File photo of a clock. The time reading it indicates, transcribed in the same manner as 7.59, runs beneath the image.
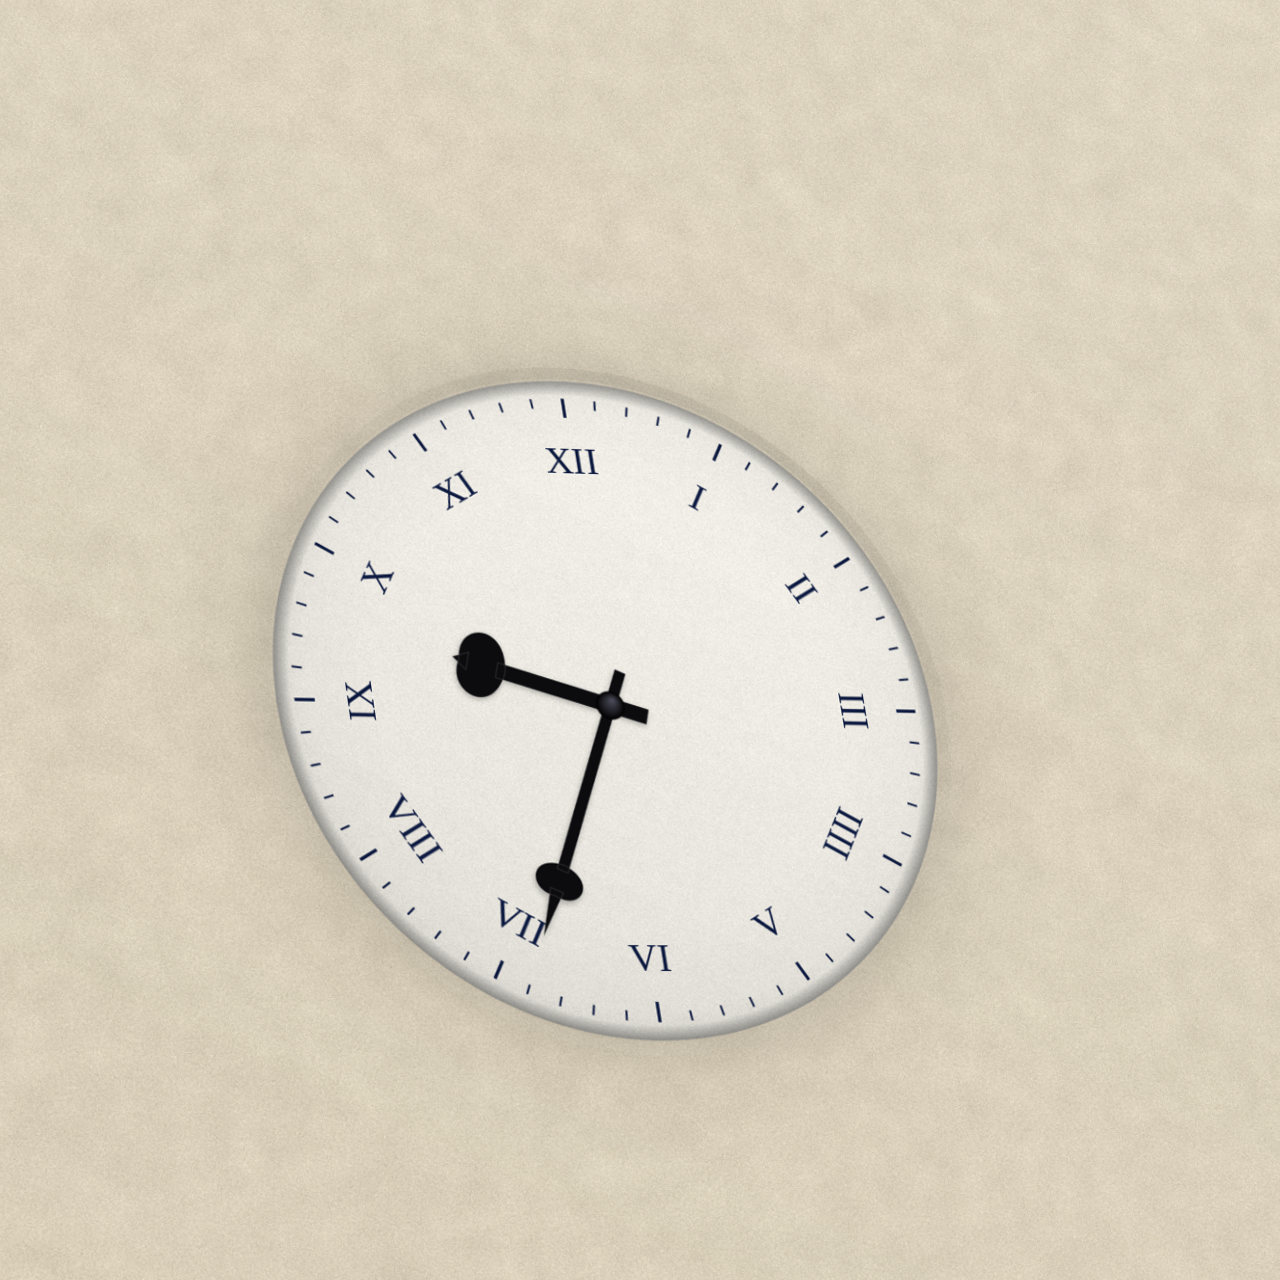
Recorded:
9.34
